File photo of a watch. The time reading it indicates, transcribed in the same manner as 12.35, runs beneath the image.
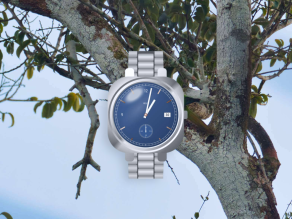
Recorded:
1.02
